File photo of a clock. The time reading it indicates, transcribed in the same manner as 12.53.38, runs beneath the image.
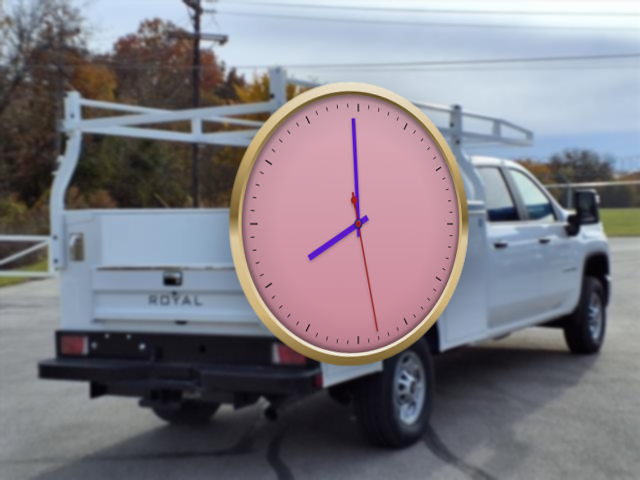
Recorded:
7.59.28
